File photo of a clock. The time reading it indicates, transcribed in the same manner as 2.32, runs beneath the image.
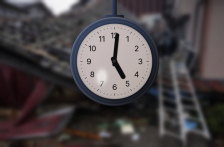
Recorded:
5.01
